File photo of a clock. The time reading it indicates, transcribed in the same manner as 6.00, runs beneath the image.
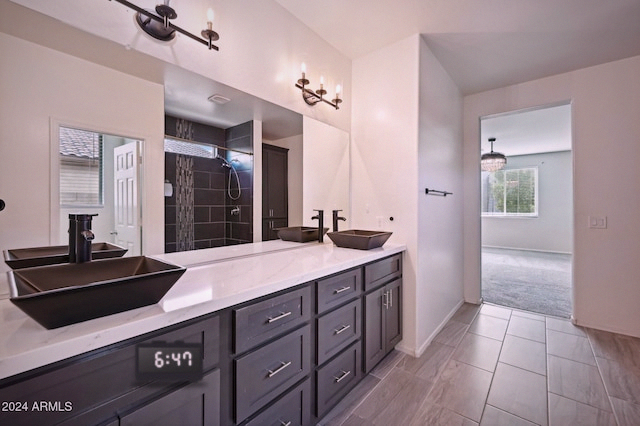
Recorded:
6.47
